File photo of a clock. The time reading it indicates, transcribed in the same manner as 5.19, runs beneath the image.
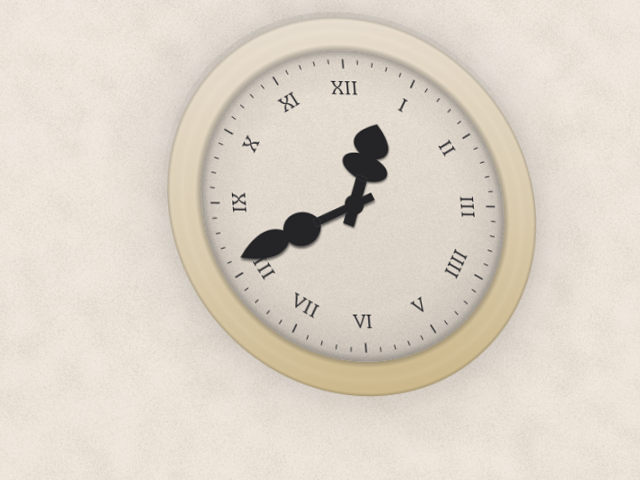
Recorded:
12.41
